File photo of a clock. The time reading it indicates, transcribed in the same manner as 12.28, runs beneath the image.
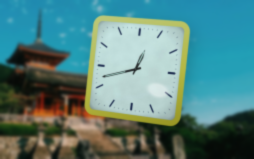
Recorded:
12.42
